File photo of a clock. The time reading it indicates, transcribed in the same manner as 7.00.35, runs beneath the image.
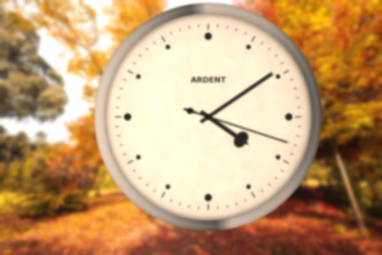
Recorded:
4.09.18
